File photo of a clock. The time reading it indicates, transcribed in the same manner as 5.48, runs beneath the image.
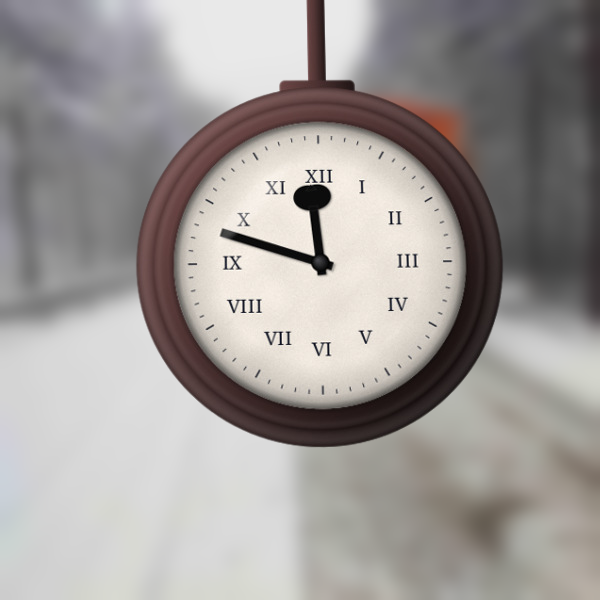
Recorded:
11.48
